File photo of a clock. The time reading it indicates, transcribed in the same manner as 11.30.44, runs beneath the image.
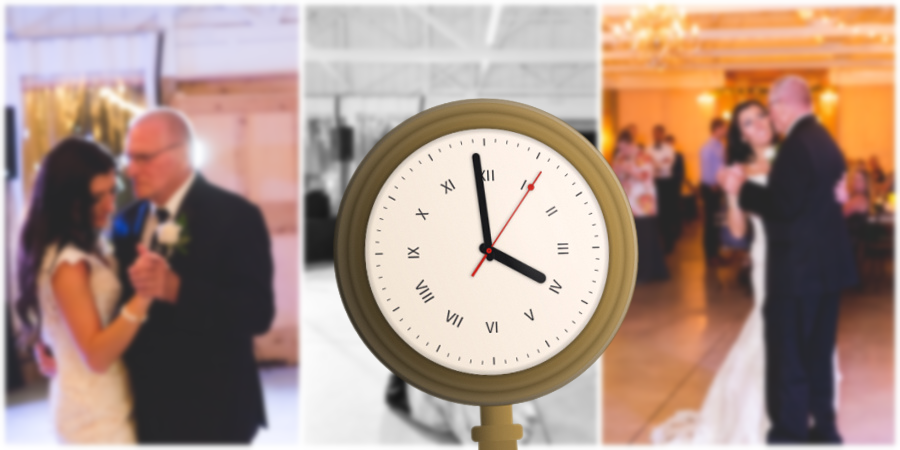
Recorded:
3.59.06
